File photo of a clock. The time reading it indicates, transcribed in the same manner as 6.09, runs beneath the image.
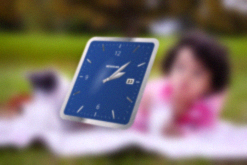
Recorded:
2.07
